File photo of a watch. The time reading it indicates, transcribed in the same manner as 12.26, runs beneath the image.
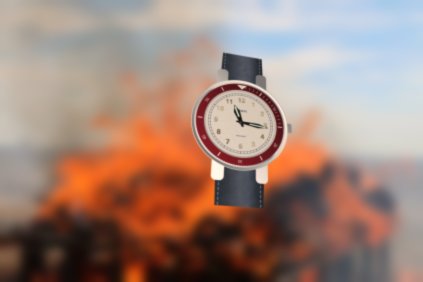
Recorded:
11.16
